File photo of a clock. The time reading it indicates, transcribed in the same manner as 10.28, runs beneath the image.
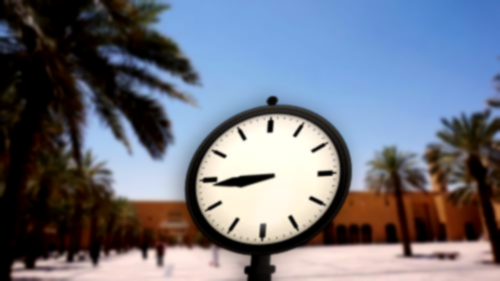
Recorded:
8.44
